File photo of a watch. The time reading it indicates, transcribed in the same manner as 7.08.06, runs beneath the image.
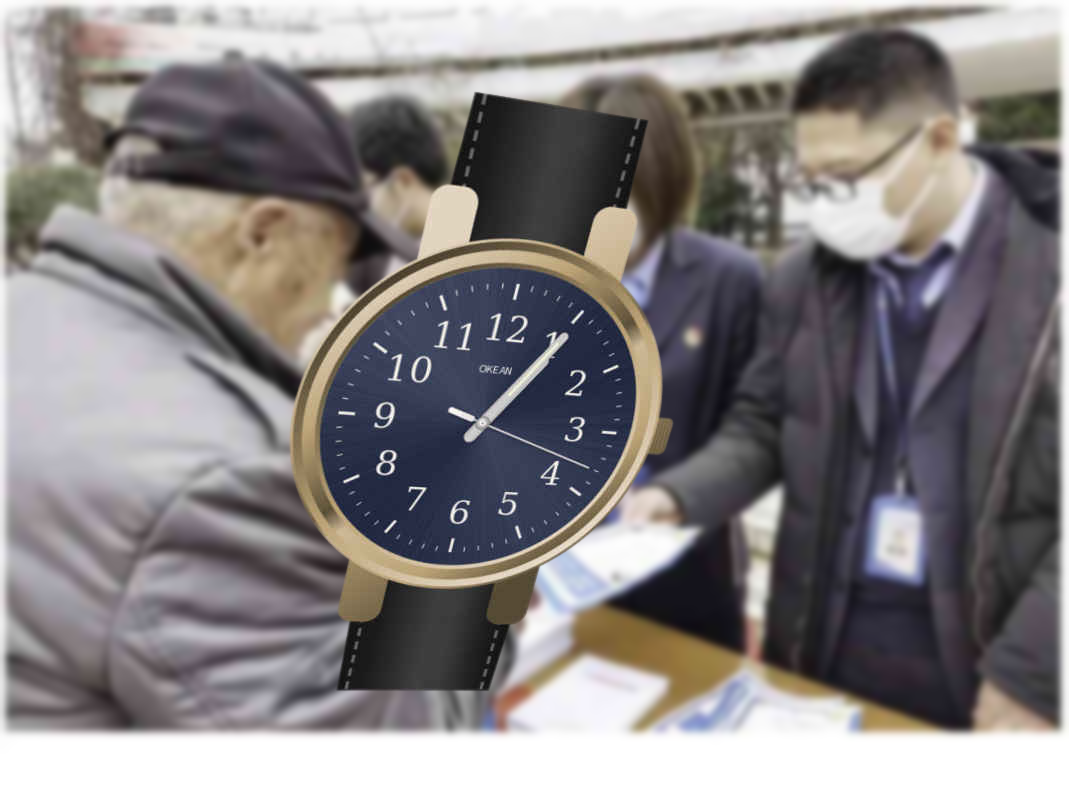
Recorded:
1.05.18
